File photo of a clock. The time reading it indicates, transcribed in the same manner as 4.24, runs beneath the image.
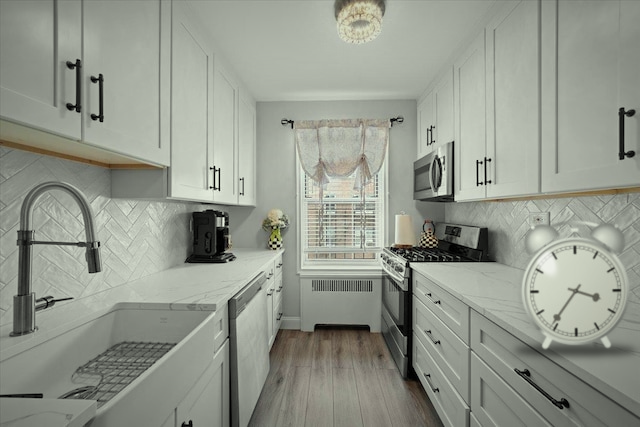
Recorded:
3.36
